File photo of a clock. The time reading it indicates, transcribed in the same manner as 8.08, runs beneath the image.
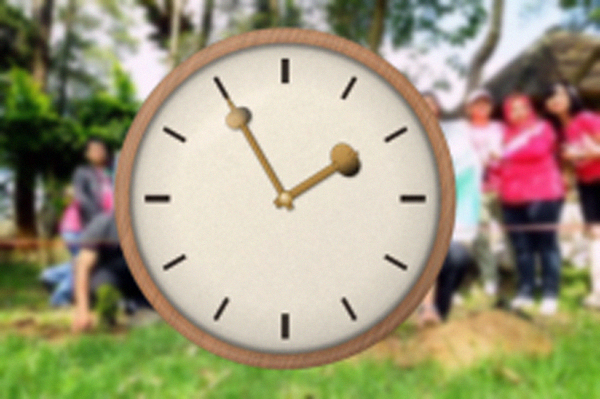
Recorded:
1.55
